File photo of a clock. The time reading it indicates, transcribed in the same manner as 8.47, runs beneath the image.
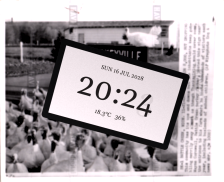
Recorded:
20.24
